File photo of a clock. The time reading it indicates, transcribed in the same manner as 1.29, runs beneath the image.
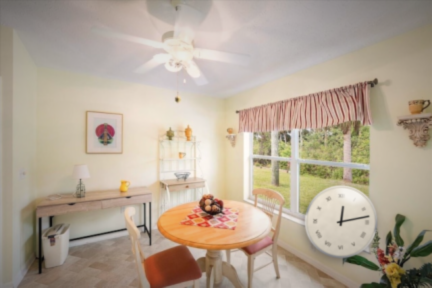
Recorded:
12.13
